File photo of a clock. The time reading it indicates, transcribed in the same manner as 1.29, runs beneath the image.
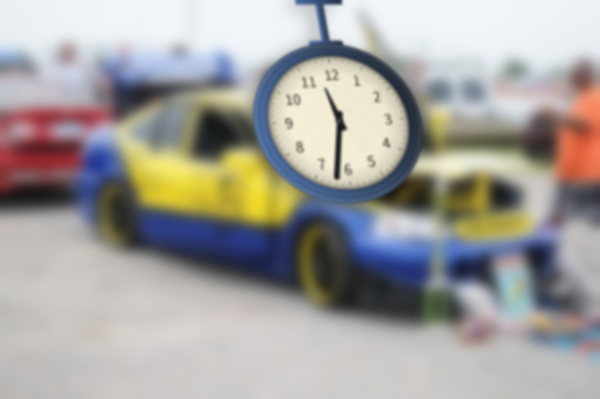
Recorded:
11.32
